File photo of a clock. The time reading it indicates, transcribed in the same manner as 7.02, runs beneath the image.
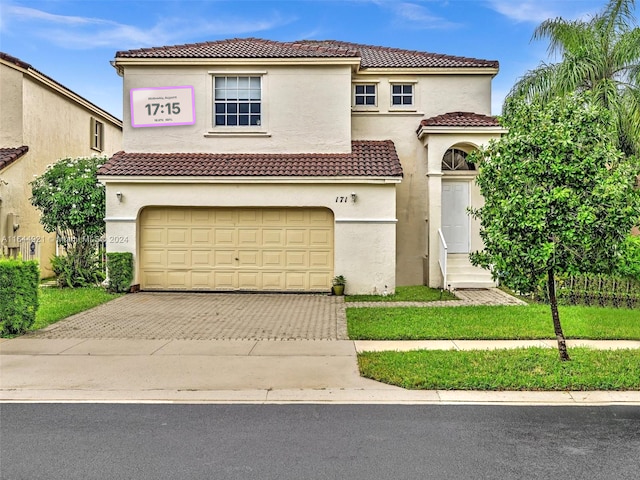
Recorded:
17.15
